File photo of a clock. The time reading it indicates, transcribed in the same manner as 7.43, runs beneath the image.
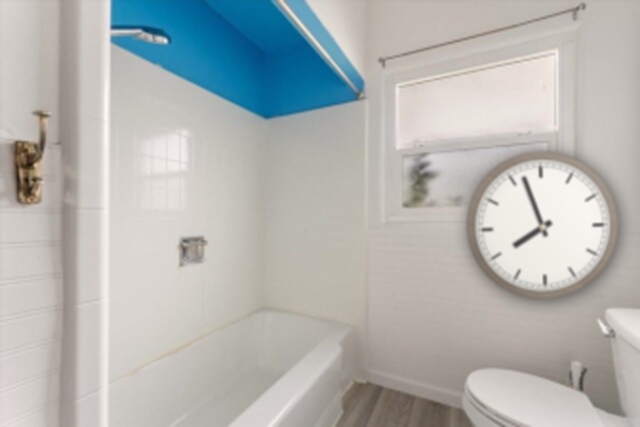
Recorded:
7.57
